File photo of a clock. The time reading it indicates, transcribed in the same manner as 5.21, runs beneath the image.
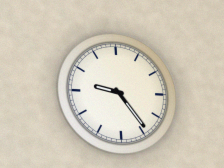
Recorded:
9.24
